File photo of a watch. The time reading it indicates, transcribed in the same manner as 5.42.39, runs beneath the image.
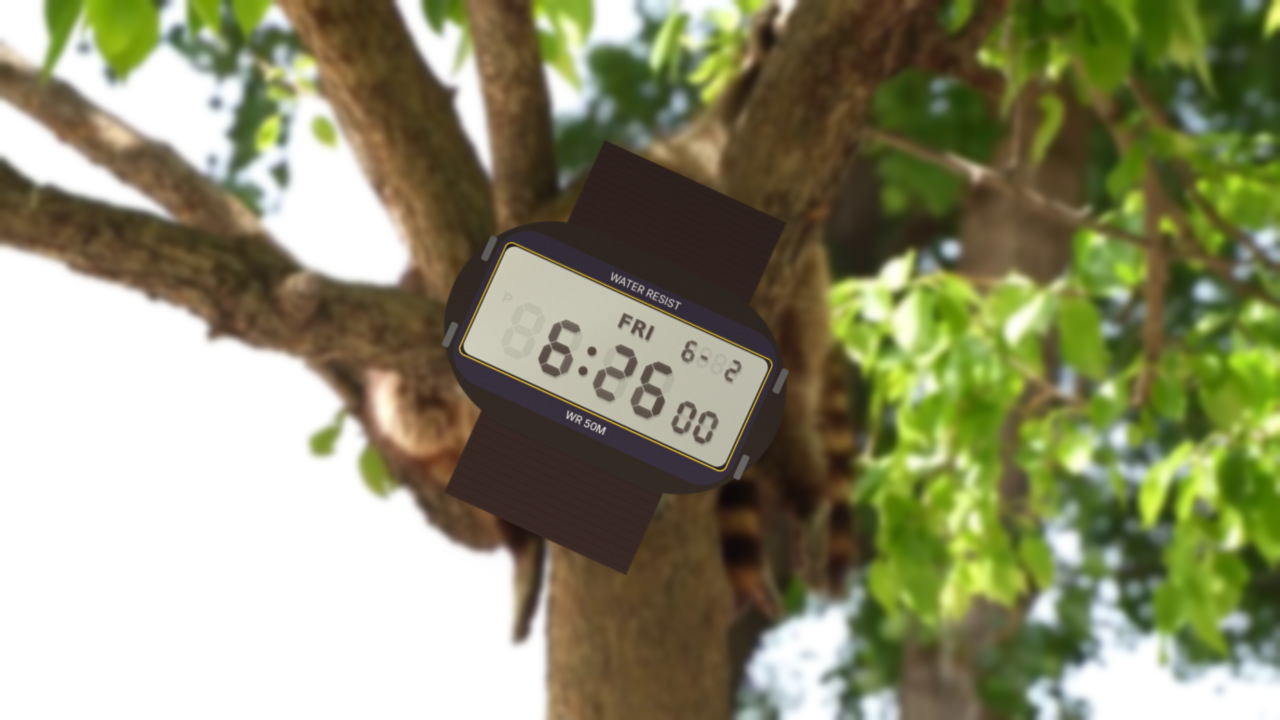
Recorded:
6.26.00
